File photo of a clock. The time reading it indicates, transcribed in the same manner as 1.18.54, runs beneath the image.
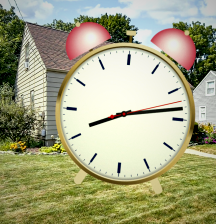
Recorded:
8.13.12
